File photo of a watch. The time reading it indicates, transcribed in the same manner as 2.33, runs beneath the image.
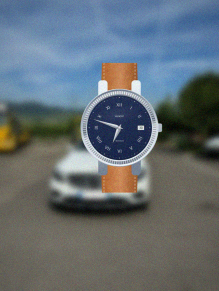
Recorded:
6.48
